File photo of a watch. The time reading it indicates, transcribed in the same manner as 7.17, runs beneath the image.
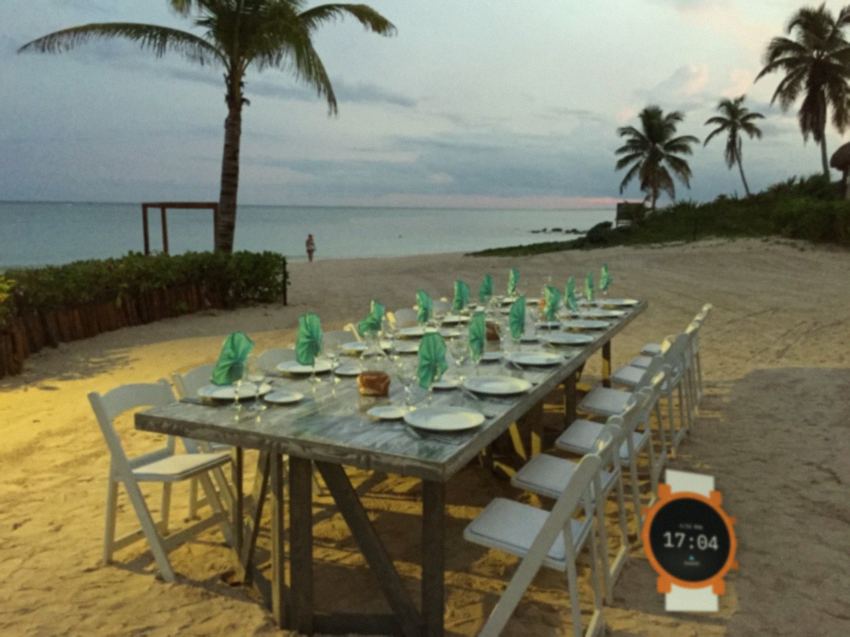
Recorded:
17.04
